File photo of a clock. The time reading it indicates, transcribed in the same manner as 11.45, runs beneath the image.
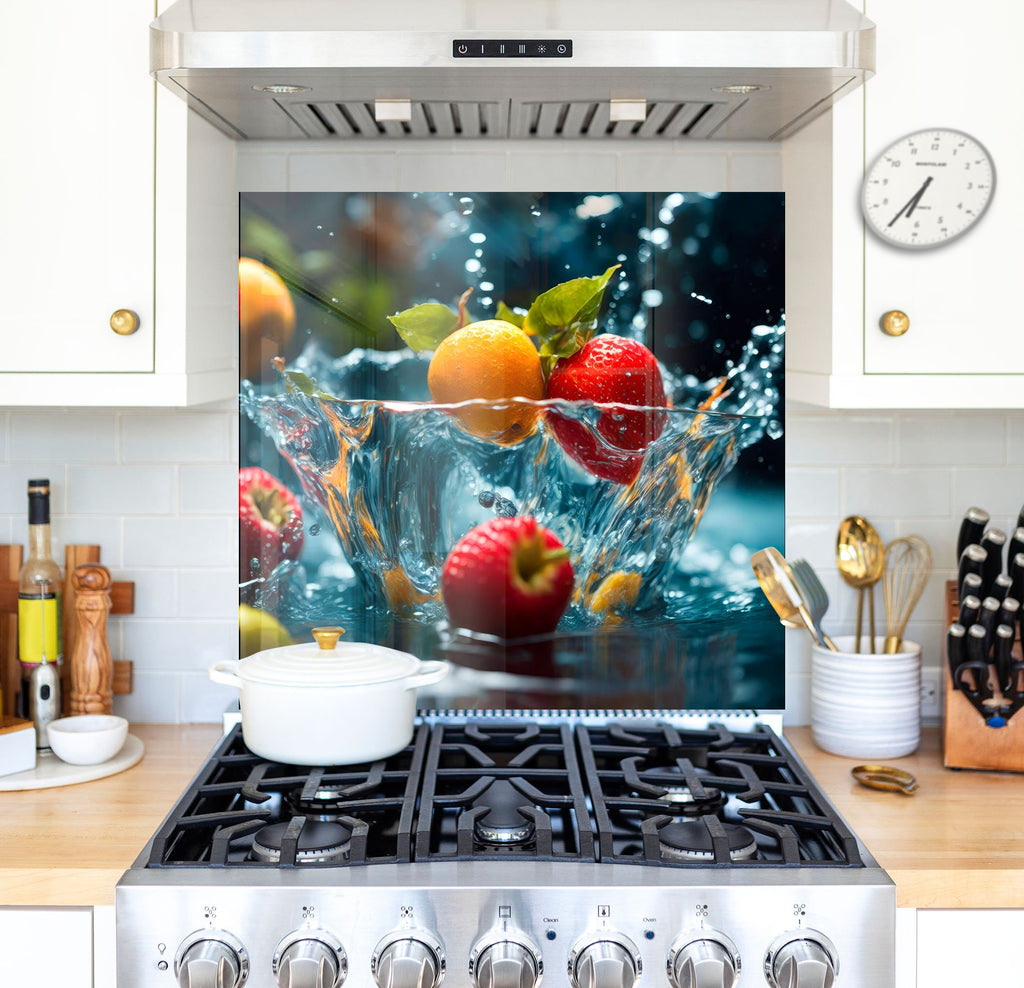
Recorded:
6.35
